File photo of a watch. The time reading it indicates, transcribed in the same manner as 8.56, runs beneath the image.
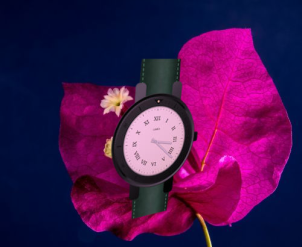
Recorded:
3.22
